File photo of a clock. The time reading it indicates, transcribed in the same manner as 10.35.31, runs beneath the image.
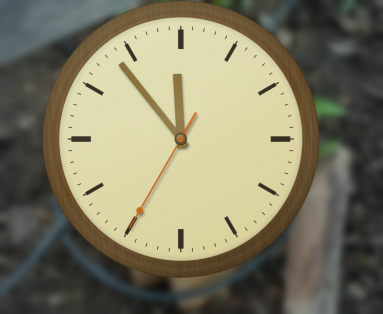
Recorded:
11.53.35
